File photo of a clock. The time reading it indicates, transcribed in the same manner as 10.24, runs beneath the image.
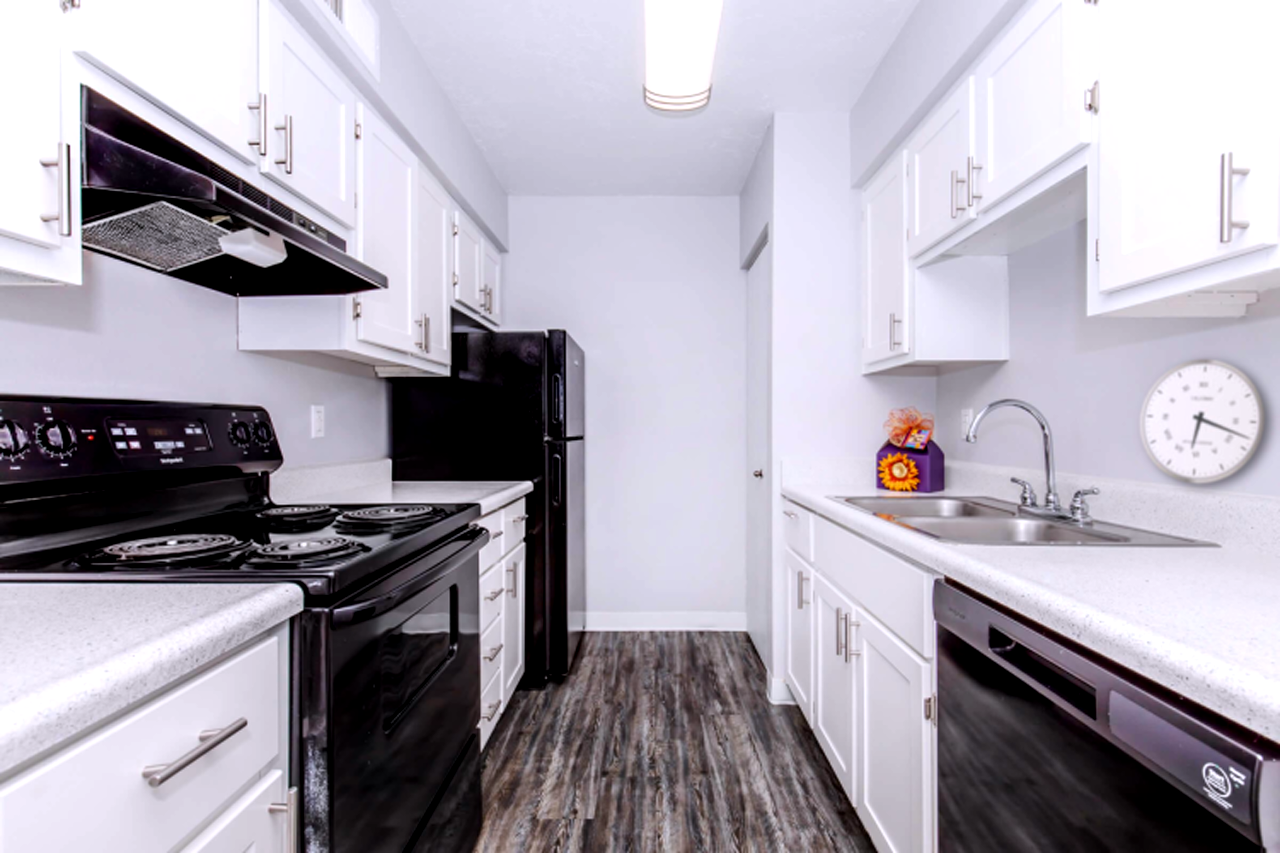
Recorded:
6.18
